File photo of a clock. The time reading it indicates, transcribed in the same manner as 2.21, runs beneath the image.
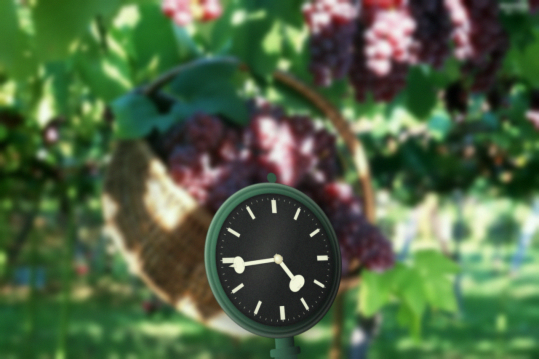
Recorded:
4.44
